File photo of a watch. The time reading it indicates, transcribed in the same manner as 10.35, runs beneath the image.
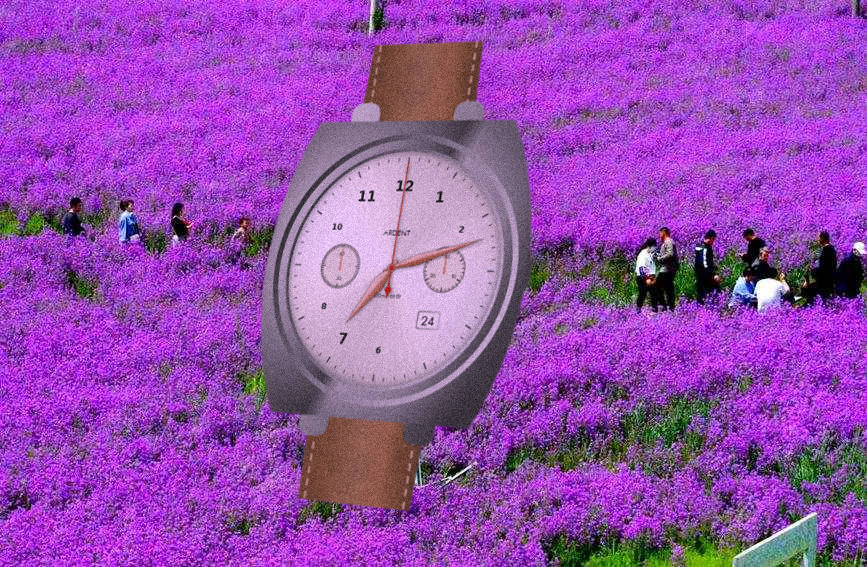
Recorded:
7.12
